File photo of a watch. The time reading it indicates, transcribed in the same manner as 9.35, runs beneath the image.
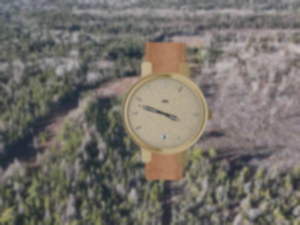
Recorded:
3.48
